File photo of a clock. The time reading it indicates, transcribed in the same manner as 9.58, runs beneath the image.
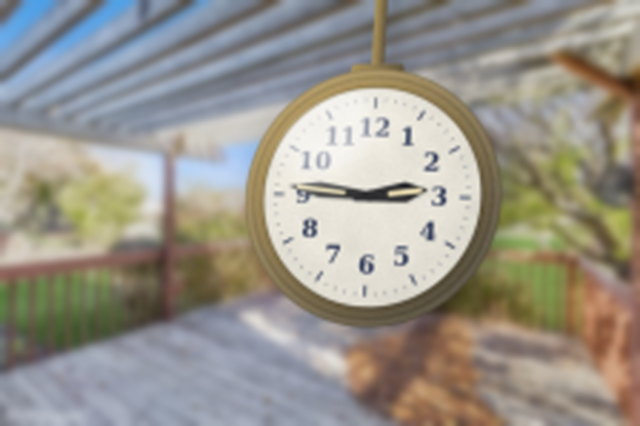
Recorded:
2.46
